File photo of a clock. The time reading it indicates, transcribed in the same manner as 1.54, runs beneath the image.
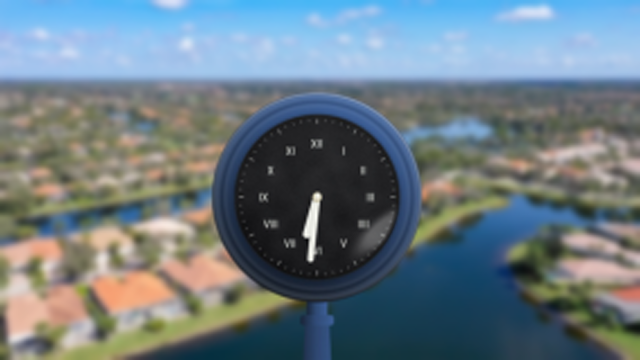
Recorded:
6.31
